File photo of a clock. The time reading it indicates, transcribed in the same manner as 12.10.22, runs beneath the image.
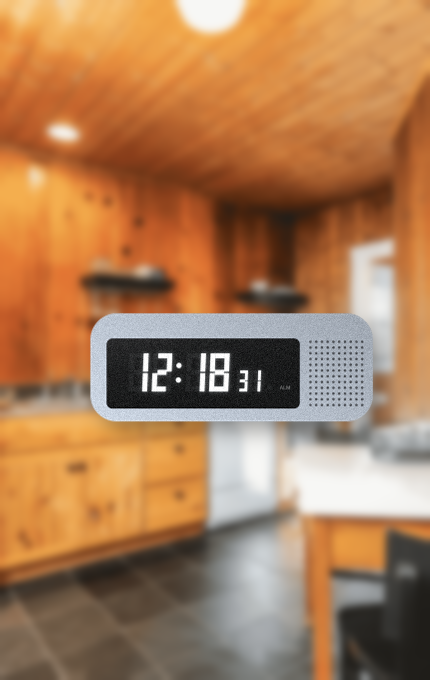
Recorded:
12.18.31
